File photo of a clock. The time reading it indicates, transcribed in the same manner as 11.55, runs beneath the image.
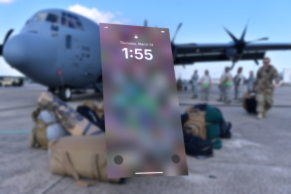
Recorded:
1.55
